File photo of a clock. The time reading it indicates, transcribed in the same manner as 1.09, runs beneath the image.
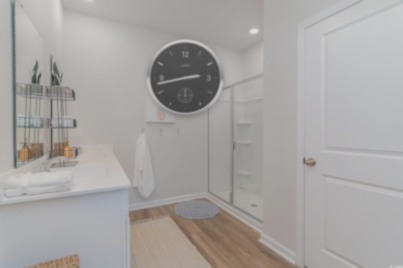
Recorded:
2.43
